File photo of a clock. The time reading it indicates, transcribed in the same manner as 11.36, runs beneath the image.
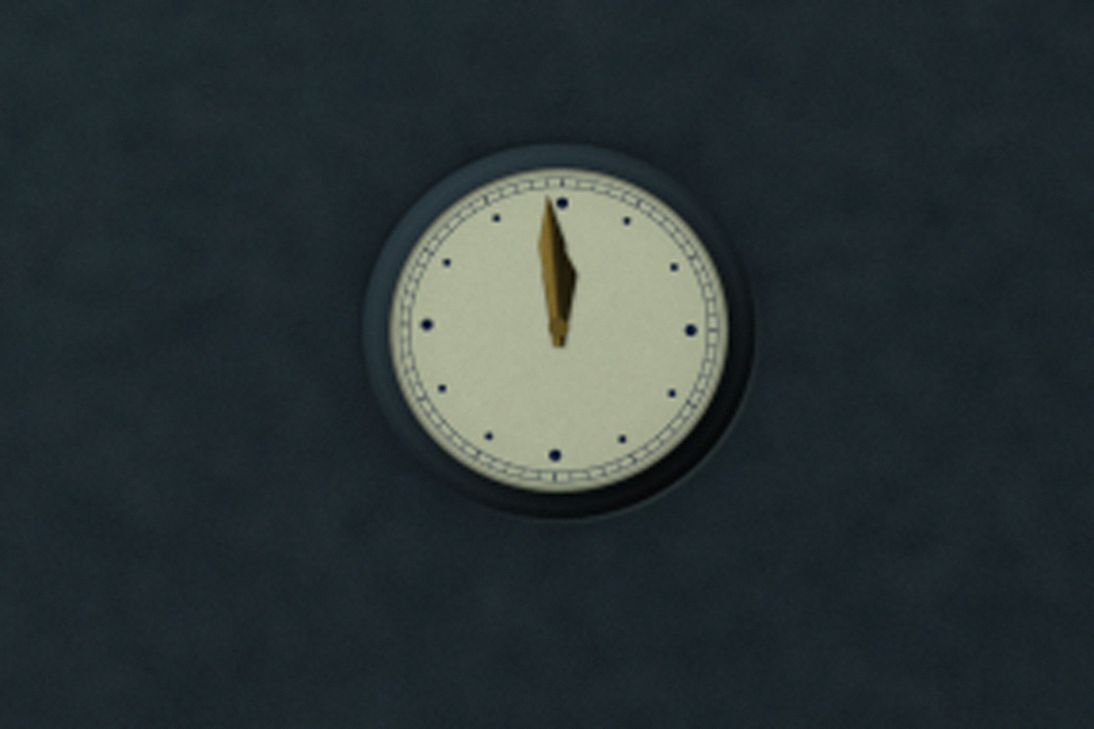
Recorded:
11.59
